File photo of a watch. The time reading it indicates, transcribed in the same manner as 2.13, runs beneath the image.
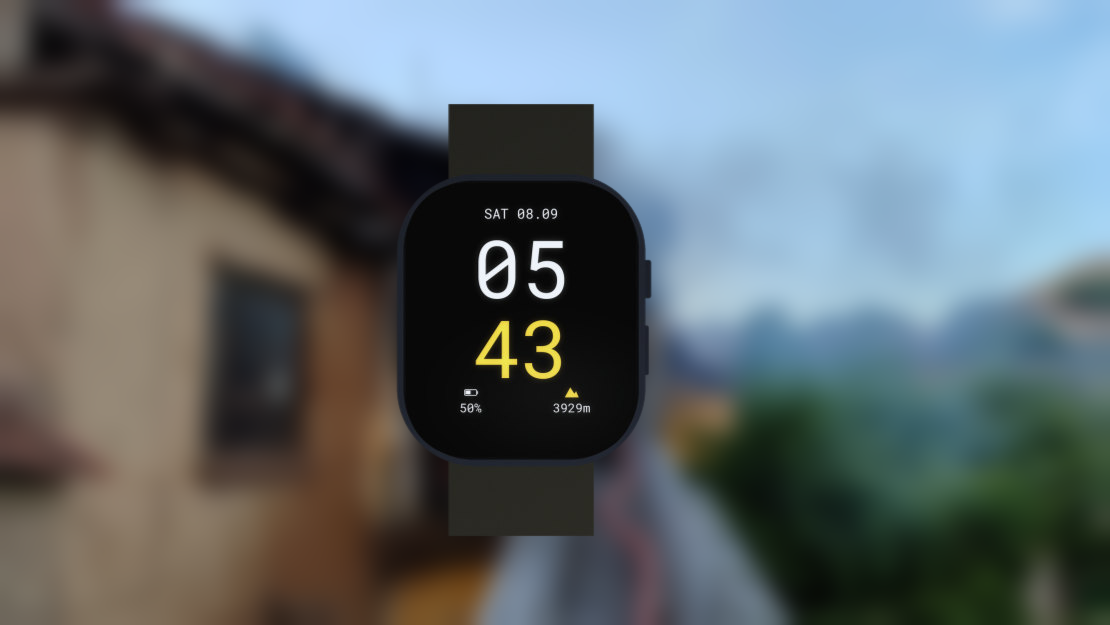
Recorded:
5.43
